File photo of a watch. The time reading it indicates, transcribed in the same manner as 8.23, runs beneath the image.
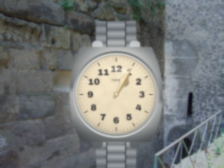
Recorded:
1.05
